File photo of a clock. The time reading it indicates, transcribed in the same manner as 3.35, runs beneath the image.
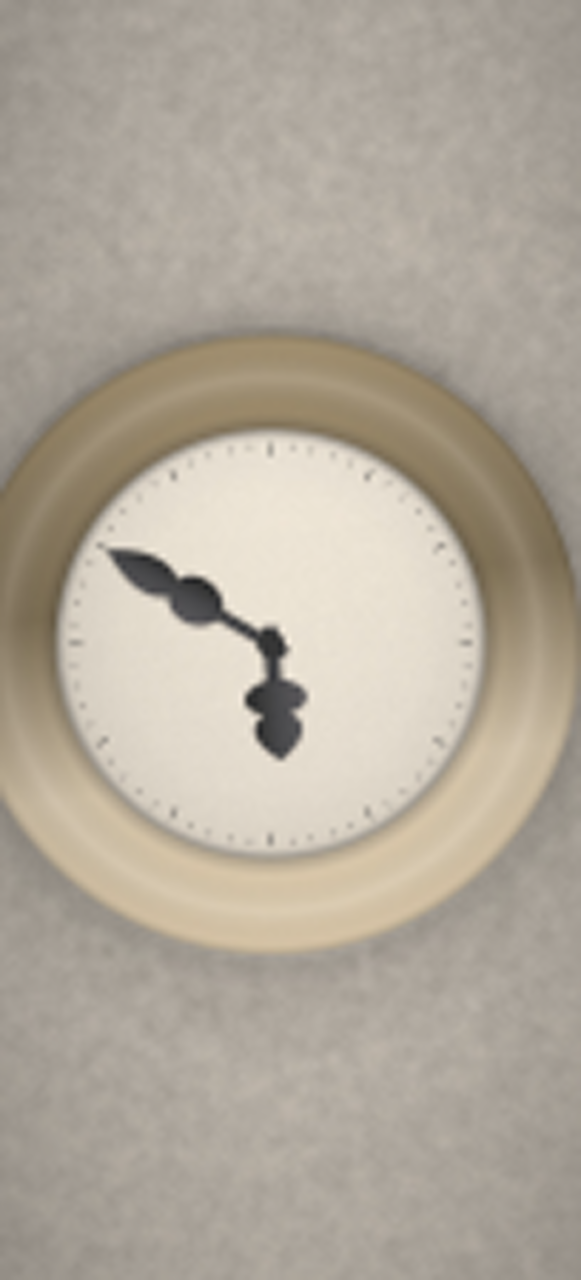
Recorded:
5.50
